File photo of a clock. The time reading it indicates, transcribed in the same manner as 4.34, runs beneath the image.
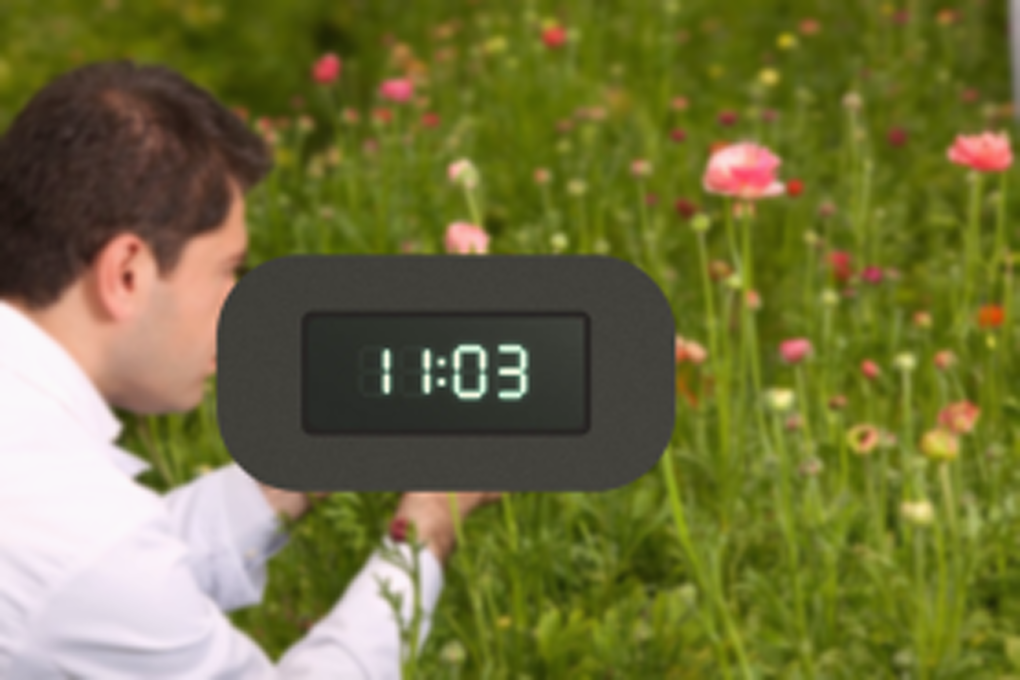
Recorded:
11.03
